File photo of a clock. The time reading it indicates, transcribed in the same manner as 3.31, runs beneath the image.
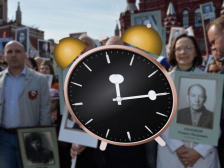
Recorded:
12.15
